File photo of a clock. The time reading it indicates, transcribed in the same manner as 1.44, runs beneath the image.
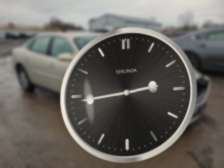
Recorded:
2.44
